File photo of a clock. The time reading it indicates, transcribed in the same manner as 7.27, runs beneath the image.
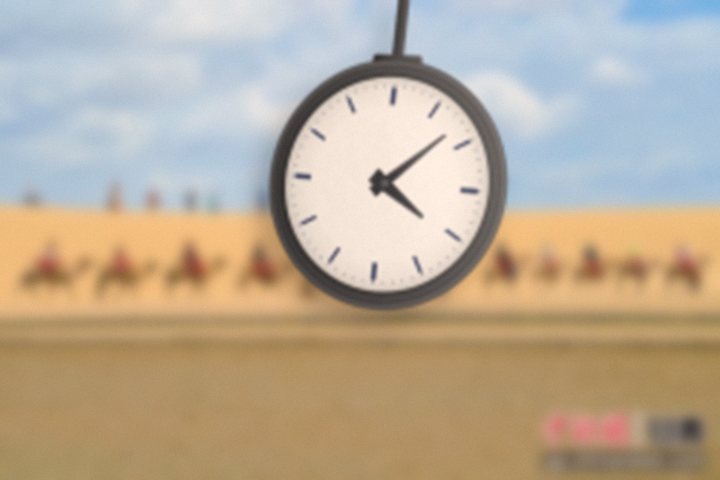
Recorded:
4.08
